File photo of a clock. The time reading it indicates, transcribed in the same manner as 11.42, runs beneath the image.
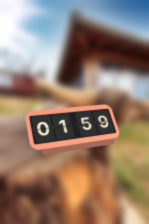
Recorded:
1.59
